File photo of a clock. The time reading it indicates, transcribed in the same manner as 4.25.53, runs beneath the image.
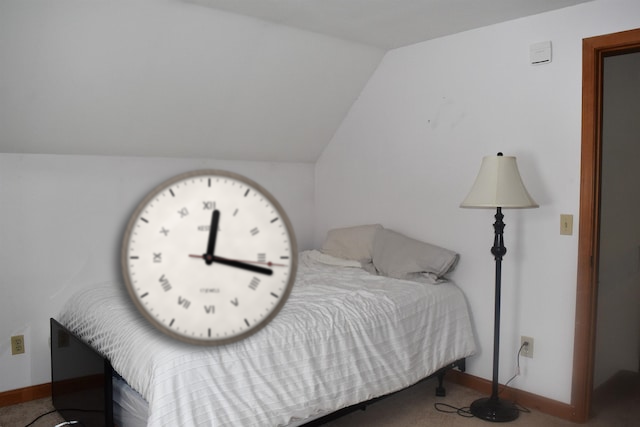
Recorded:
12.17.16
